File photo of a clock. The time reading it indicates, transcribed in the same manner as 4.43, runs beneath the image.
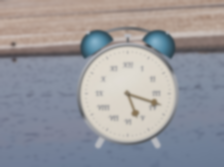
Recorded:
5.18
